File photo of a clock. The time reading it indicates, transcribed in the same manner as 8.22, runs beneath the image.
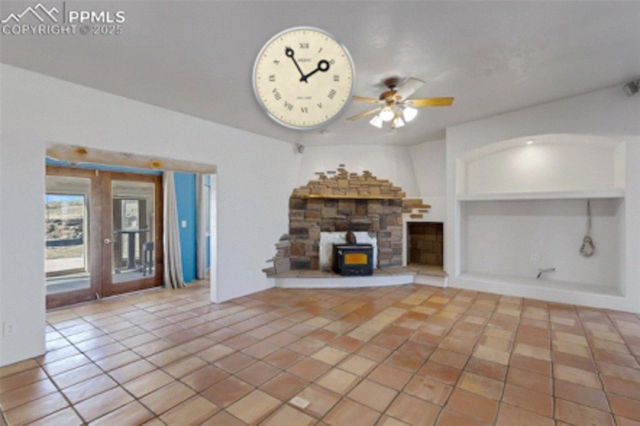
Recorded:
1.55
